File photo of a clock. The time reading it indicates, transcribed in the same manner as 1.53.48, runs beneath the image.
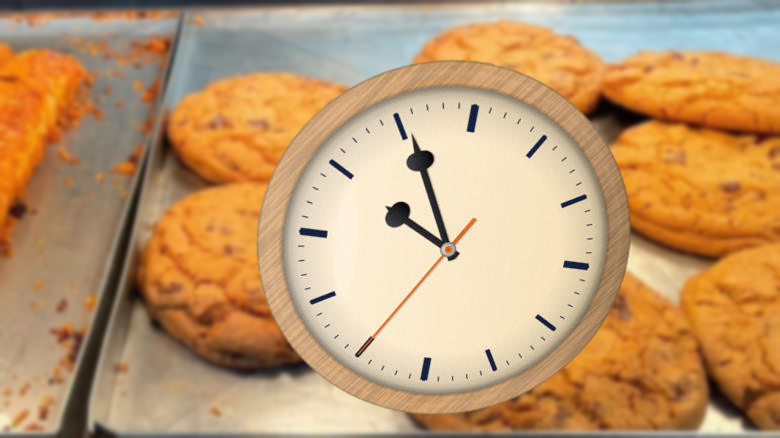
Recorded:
9.55.35
